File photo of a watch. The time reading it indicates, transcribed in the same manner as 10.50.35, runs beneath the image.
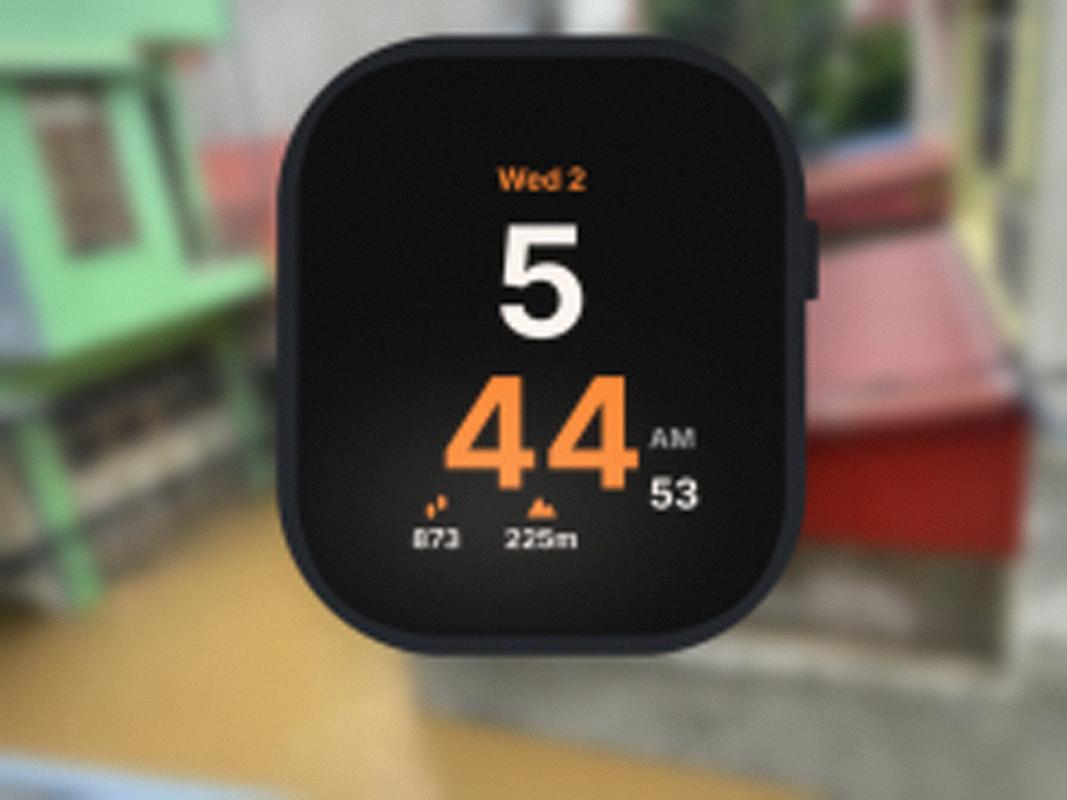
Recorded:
5.44.53
